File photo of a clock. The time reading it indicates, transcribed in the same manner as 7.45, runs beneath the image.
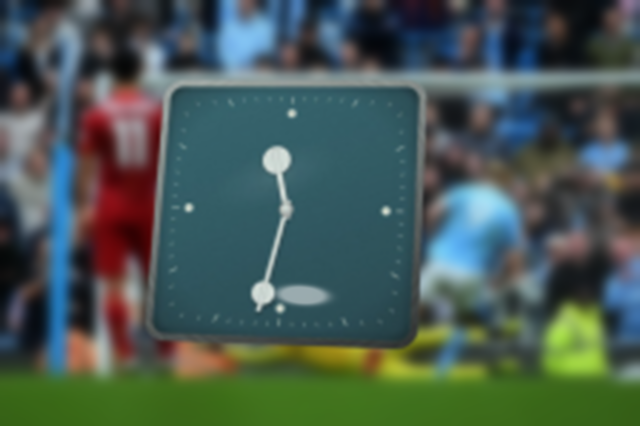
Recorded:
11.32
